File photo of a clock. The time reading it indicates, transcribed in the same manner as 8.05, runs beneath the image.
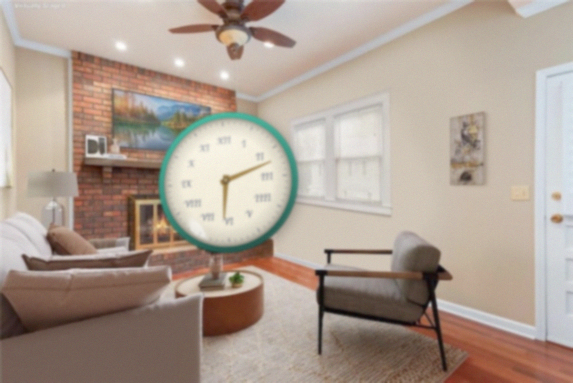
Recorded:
6.12
